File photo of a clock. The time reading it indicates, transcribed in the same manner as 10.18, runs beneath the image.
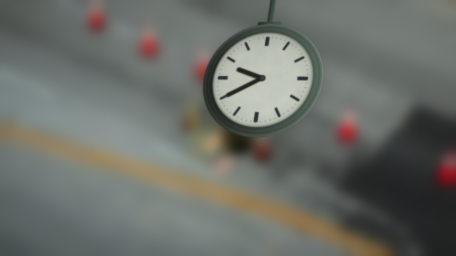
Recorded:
9.40
